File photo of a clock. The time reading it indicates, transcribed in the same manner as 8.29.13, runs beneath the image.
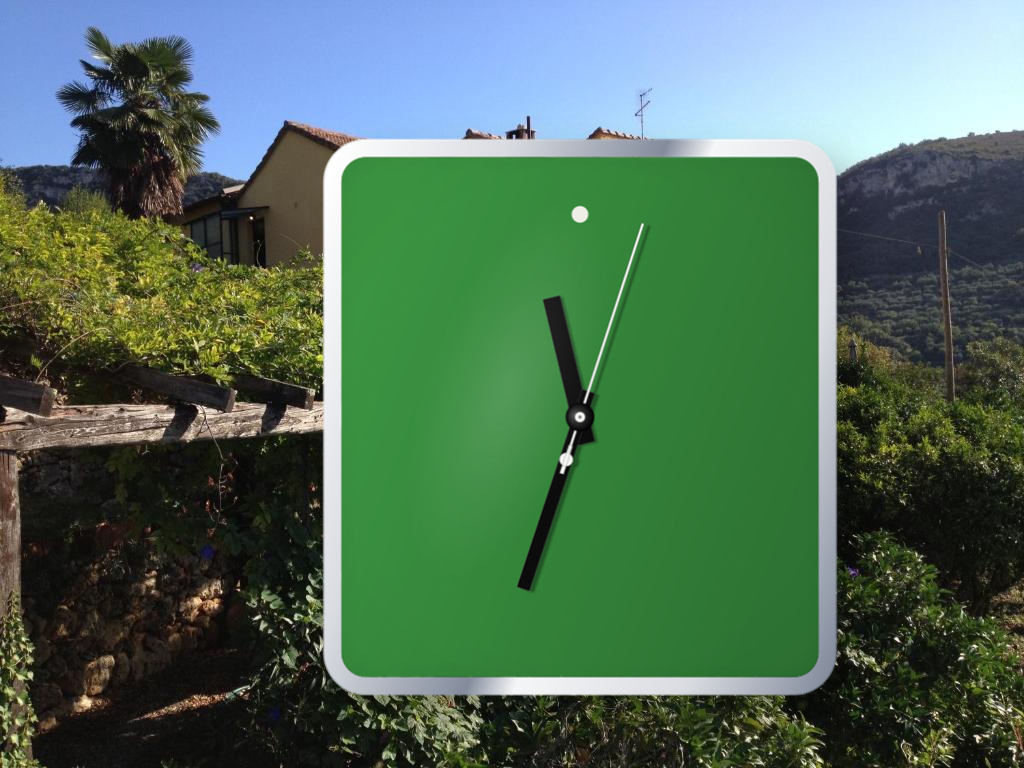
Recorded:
11.33.03
